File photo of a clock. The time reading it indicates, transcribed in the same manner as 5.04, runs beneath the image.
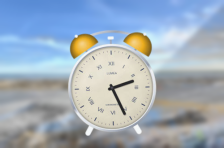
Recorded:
2.26
